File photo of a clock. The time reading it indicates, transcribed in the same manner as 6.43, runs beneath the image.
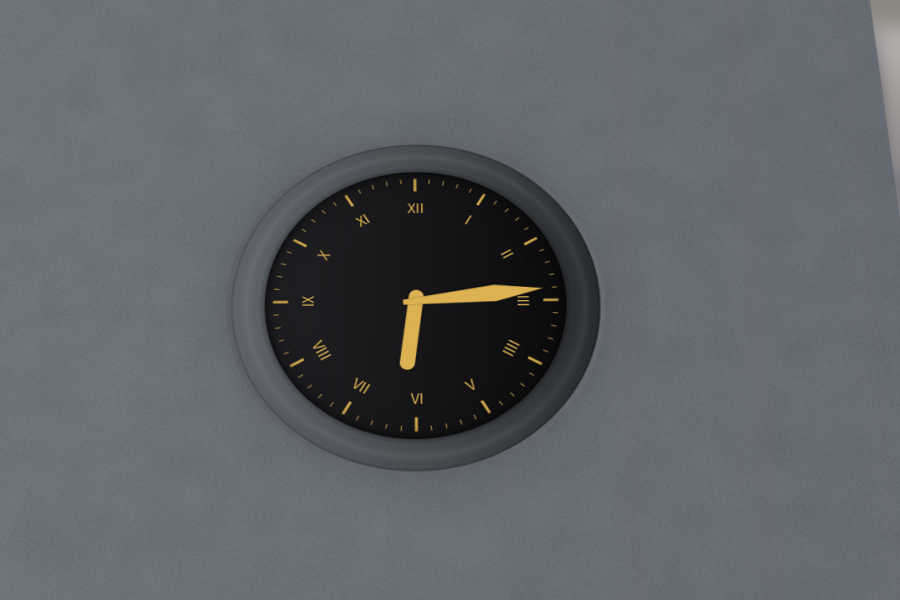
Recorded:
6.14
